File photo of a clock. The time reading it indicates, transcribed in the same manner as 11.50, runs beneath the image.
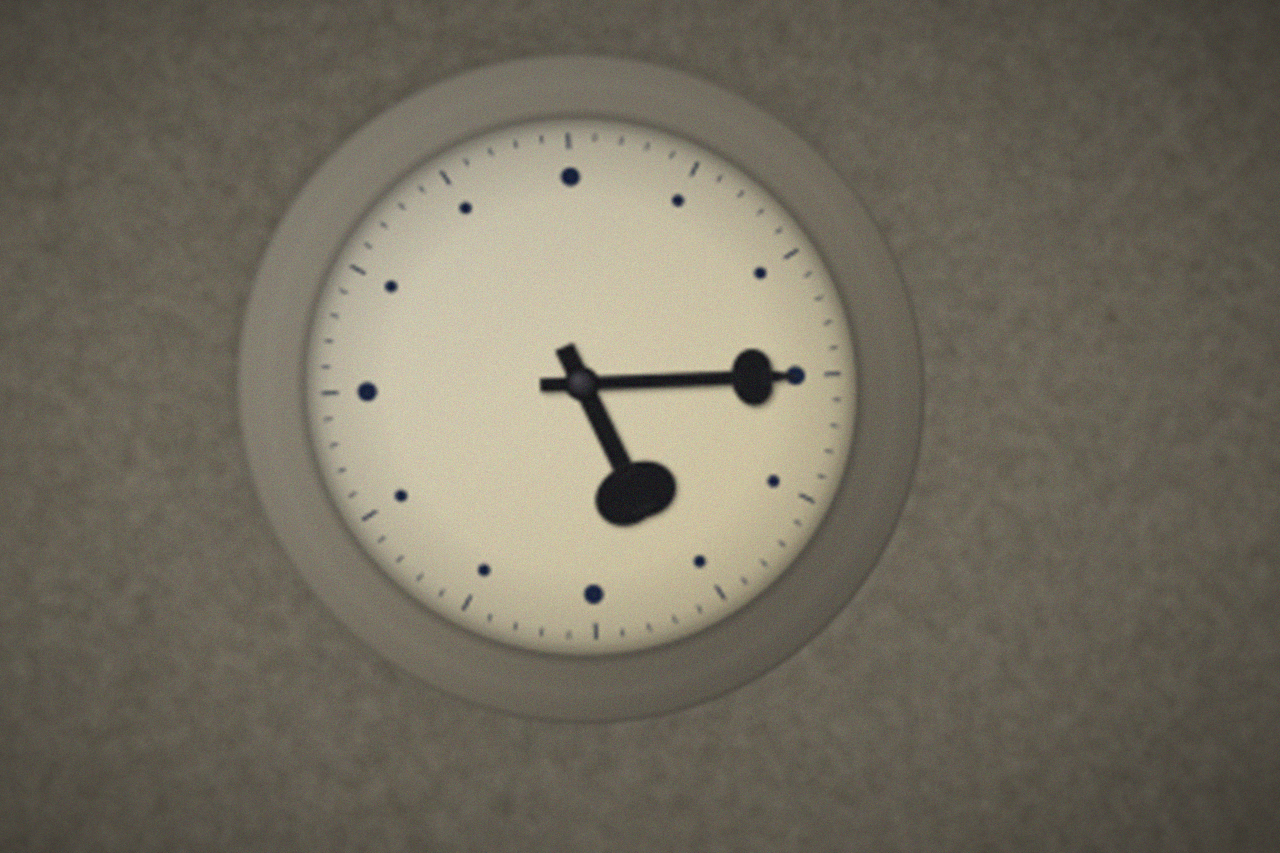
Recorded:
5.15
